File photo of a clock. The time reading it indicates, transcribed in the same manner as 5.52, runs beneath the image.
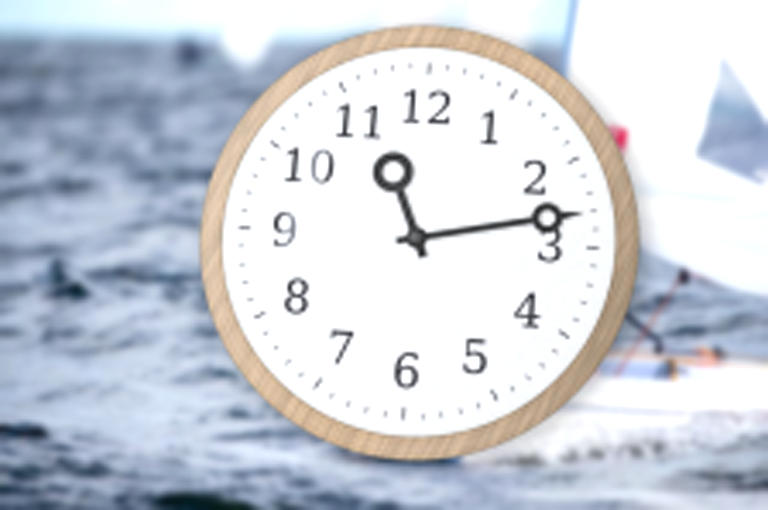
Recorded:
11.13
